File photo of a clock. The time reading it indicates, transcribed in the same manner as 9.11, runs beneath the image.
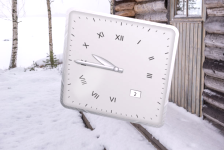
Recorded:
9.45
